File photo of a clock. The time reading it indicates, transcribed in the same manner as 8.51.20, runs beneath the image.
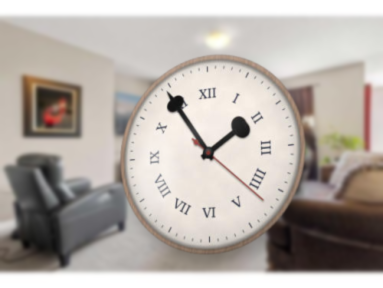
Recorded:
1.54.22
